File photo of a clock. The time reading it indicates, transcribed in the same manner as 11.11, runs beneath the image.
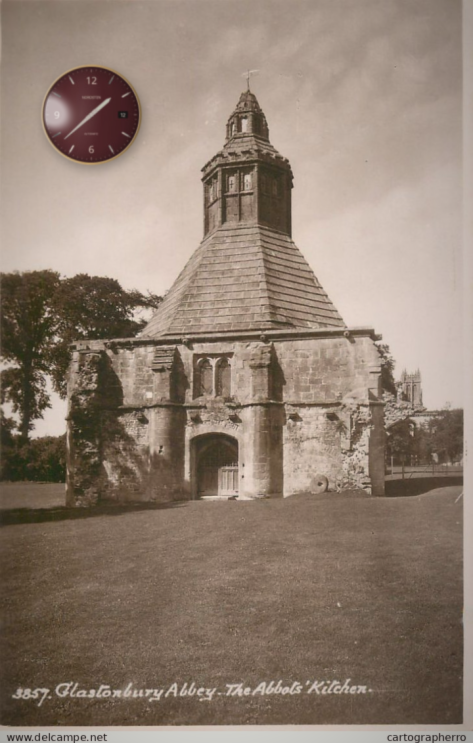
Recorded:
1.38
